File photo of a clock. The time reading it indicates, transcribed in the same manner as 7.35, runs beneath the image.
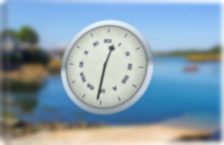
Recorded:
12.31
